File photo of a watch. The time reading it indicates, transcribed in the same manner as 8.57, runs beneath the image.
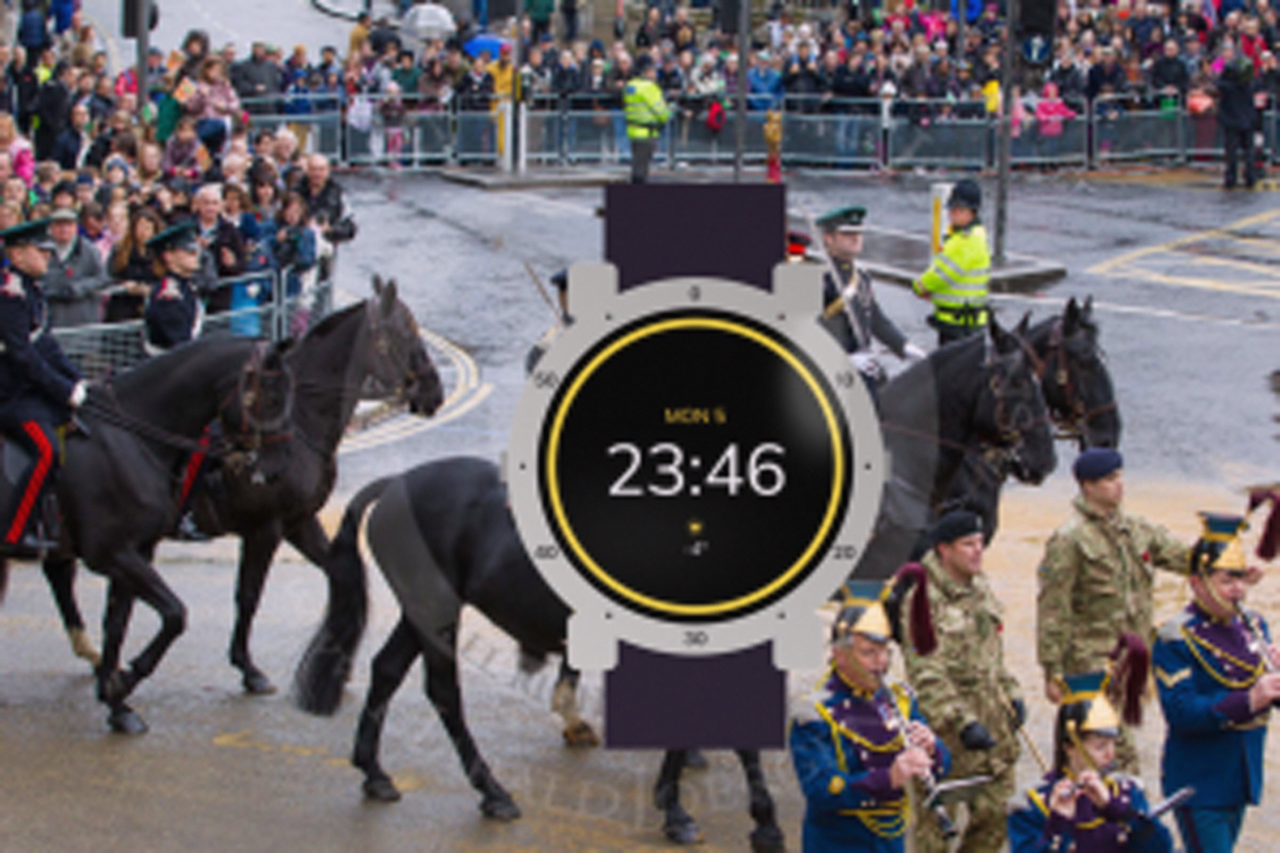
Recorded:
23.46
